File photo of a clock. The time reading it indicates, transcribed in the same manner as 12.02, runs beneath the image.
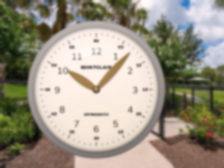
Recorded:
10.07
